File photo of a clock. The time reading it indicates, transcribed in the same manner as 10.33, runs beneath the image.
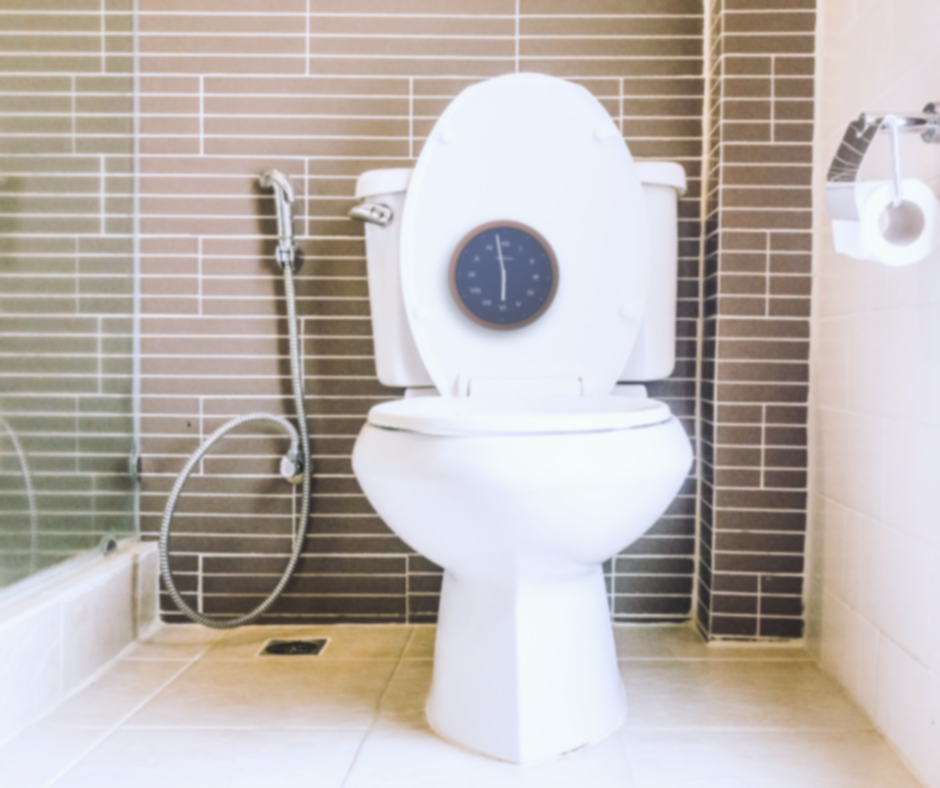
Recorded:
5.58
